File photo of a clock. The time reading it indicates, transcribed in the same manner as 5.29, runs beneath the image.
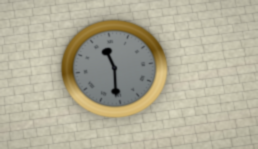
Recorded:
11.31
